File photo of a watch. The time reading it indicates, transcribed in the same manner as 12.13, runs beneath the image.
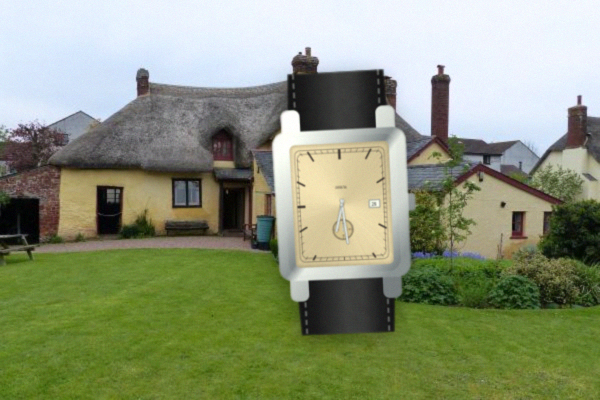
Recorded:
6.29
